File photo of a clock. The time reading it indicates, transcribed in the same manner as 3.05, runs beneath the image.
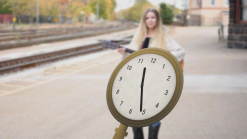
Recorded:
11.26
